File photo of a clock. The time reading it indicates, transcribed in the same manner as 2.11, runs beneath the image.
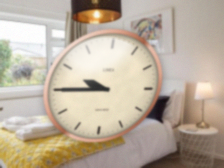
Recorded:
9.45
